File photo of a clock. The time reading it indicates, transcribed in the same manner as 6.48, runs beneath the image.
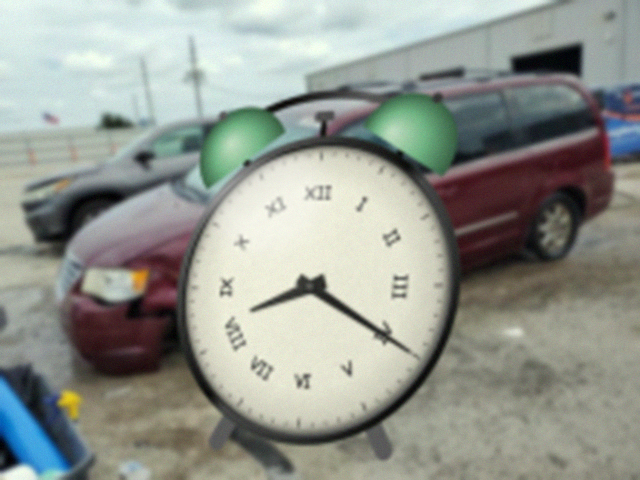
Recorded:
8.20
